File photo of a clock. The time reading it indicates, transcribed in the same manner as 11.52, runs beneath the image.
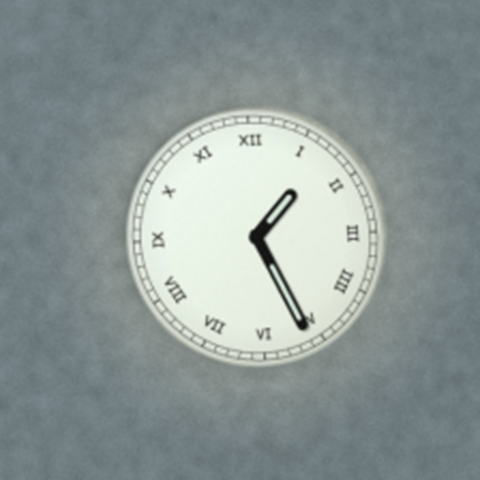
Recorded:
1.26
